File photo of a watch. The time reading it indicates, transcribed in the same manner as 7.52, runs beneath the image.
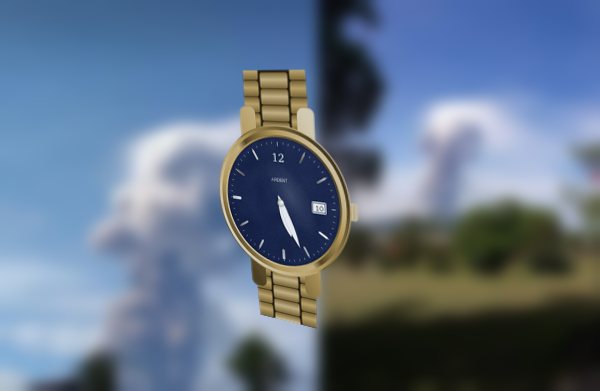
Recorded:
5.26
